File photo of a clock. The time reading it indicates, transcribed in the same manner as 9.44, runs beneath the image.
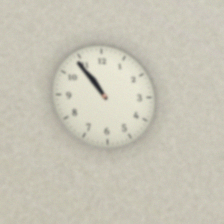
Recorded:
10.54
